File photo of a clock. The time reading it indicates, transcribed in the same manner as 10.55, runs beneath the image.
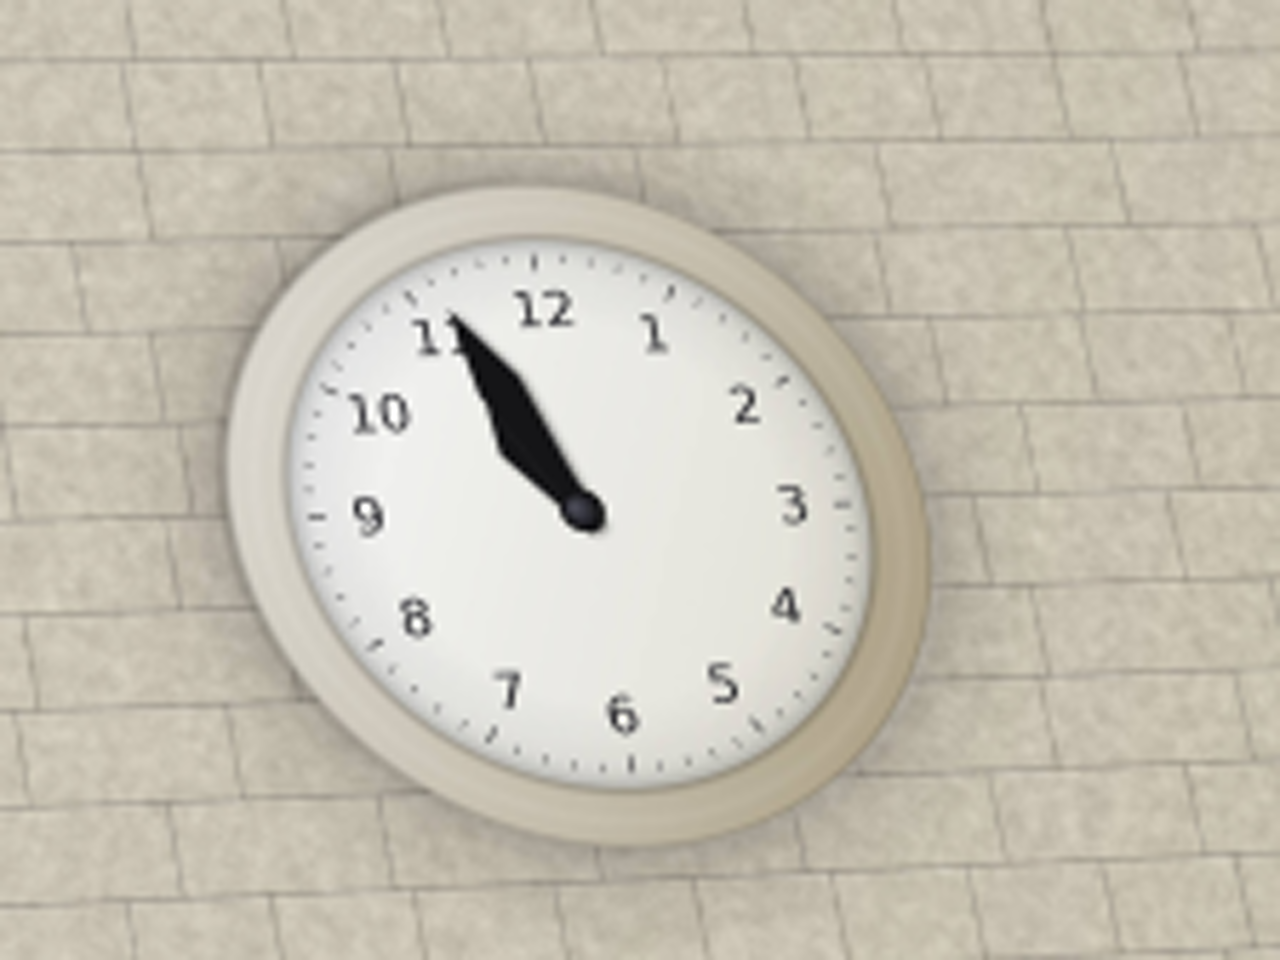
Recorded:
10.56
